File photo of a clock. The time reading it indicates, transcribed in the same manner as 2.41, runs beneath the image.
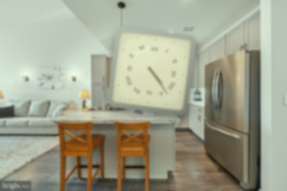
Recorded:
4.23
